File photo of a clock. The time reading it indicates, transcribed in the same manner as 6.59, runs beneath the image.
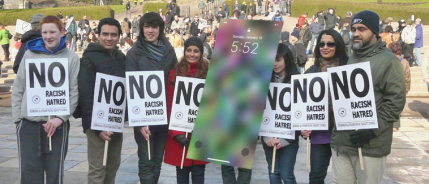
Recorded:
5.52
